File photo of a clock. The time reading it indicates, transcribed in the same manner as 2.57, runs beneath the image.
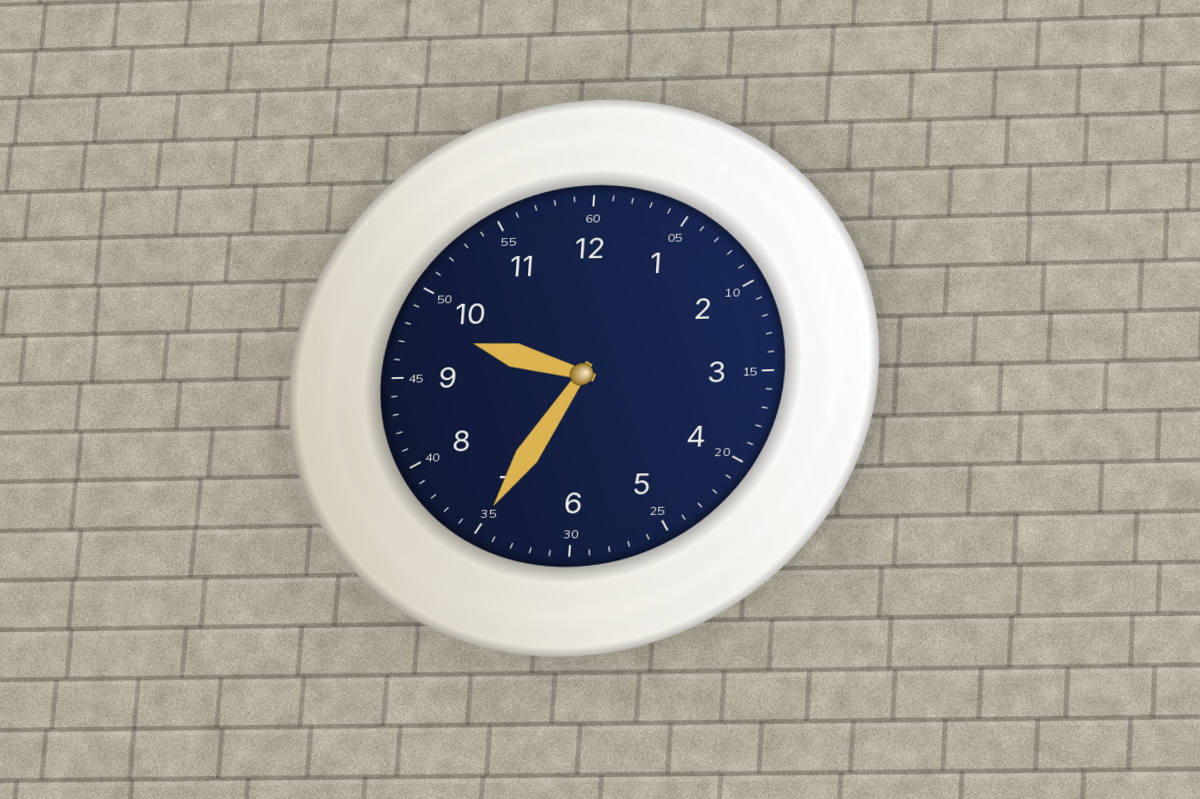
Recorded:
9.35
